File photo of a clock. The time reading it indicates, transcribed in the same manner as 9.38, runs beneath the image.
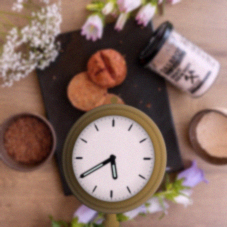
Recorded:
5.40
